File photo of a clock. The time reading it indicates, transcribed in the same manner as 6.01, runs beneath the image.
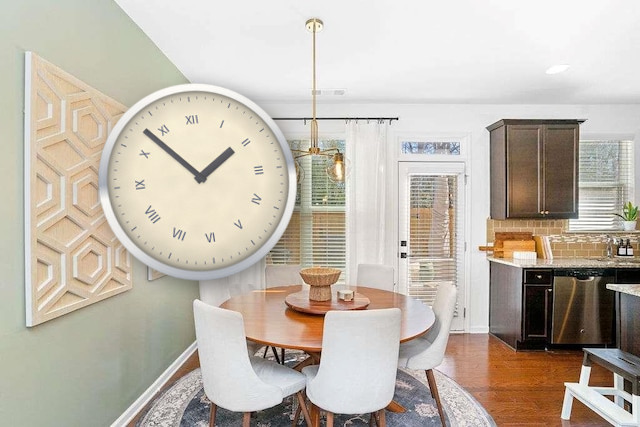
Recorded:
1.53
